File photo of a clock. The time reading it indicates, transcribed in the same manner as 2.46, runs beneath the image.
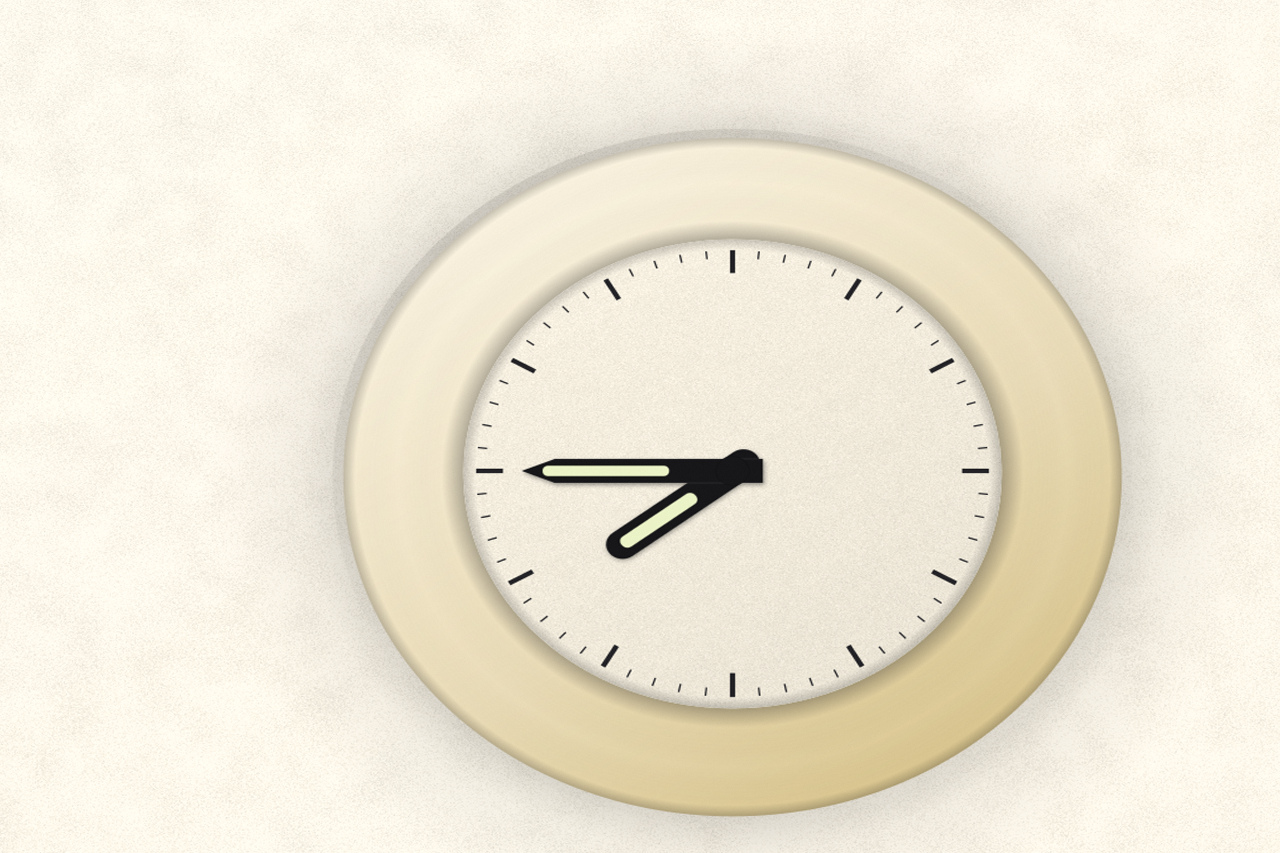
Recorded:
7.45
